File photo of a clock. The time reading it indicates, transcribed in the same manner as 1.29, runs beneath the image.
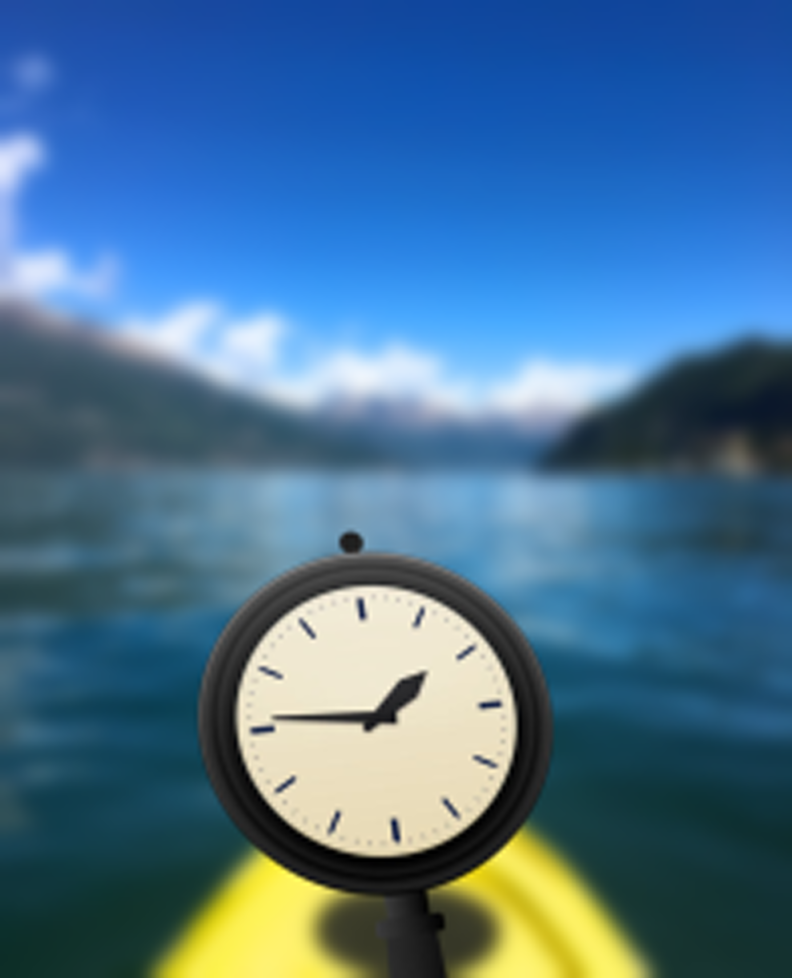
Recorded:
1.46
